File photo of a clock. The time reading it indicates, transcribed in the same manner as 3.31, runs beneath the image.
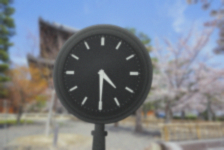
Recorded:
4.30
